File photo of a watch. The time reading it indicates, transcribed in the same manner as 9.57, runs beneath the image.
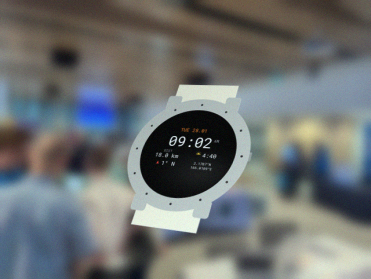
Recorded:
9.02
